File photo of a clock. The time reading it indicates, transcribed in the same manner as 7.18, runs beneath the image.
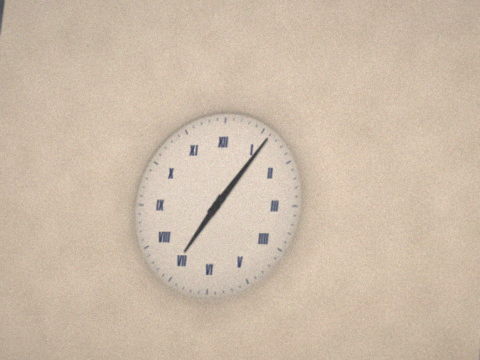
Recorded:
7.06
